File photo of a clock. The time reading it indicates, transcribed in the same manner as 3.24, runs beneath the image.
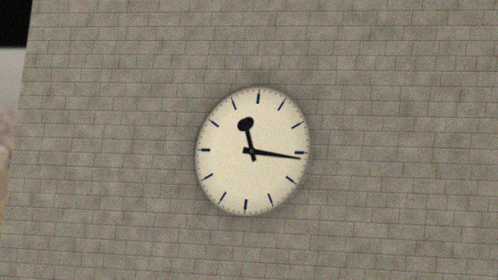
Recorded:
11.16
